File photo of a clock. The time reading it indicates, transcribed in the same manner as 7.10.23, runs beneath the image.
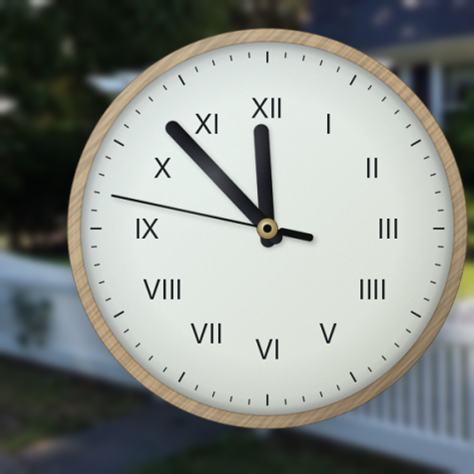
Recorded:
11.52.47
